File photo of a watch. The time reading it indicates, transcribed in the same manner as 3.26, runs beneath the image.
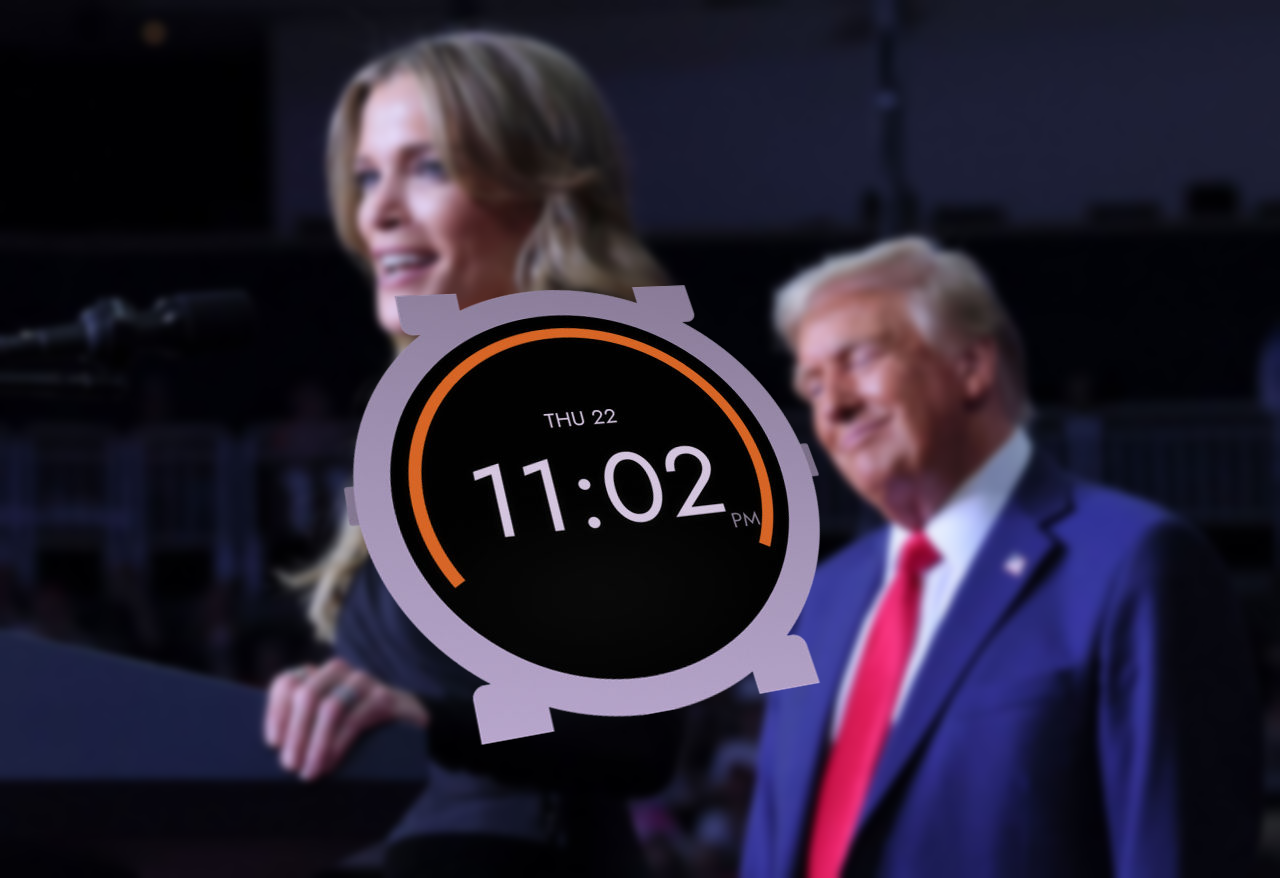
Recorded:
11.02
